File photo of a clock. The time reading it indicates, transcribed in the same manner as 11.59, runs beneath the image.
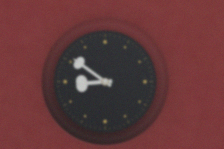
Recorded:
8.51
